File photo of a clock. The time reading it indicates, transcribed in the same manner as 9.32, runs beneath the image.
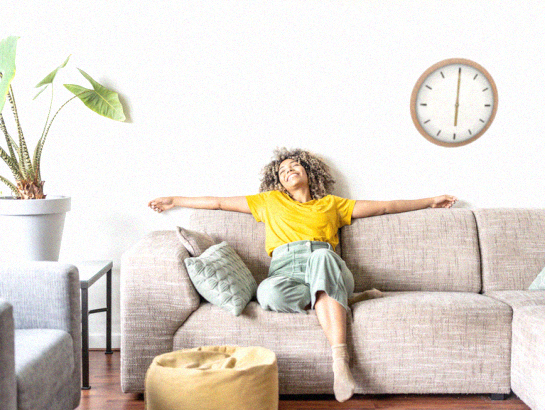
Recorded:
6.00
